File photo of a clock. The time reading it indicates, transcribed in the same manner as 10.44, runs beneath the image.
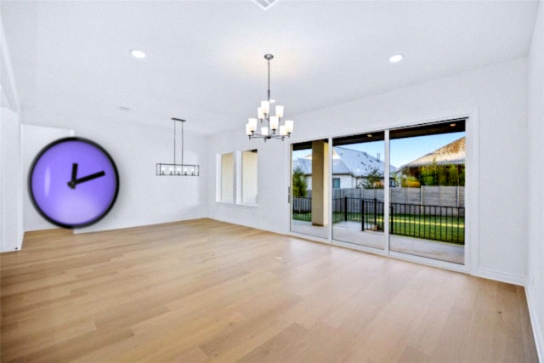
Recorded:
12.12
